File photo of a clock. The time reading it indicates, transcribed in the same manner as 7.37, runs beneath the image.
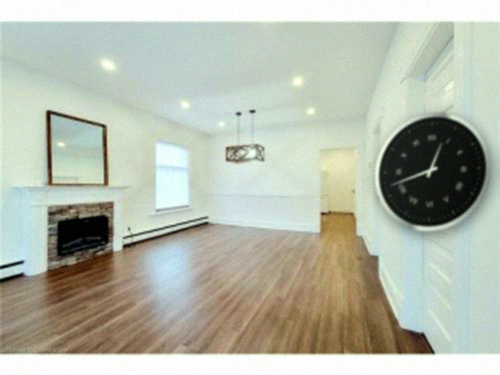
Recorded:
12.42
